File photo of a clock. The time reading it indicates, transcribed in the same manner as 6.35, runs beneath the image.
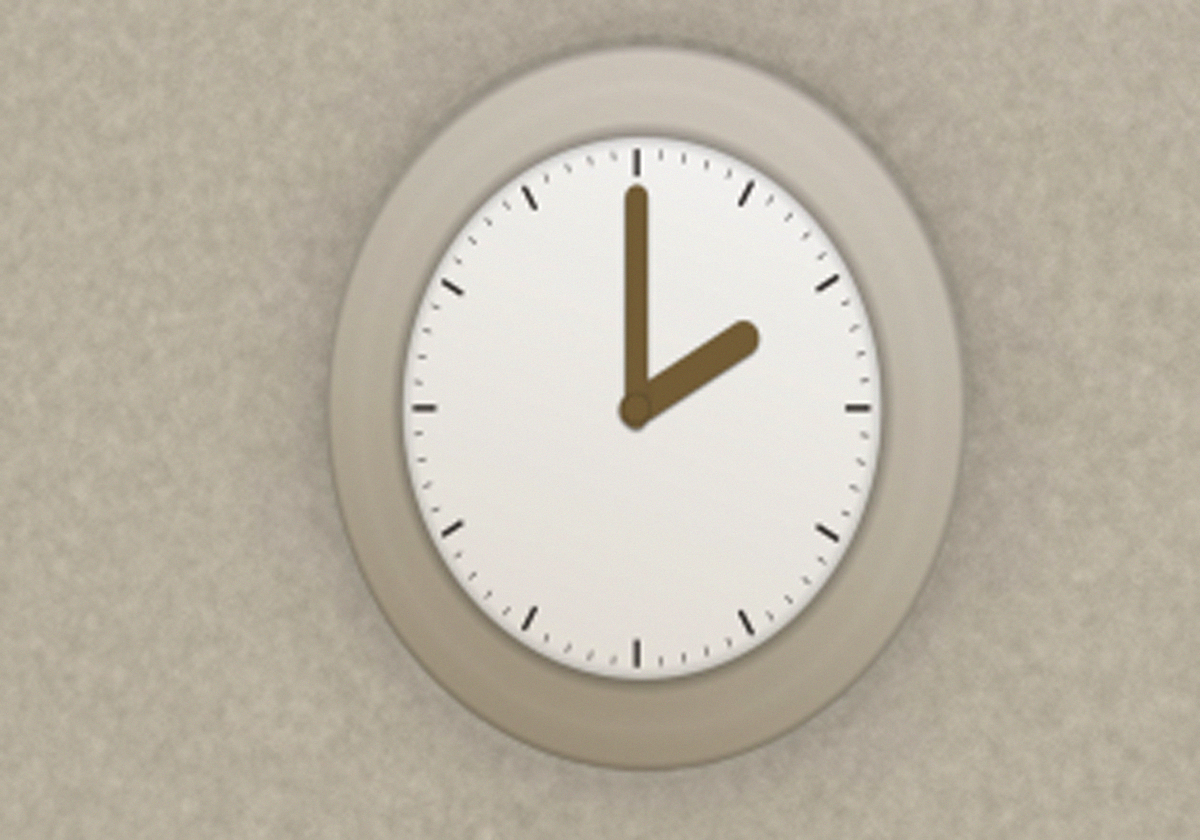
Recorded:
2.00
